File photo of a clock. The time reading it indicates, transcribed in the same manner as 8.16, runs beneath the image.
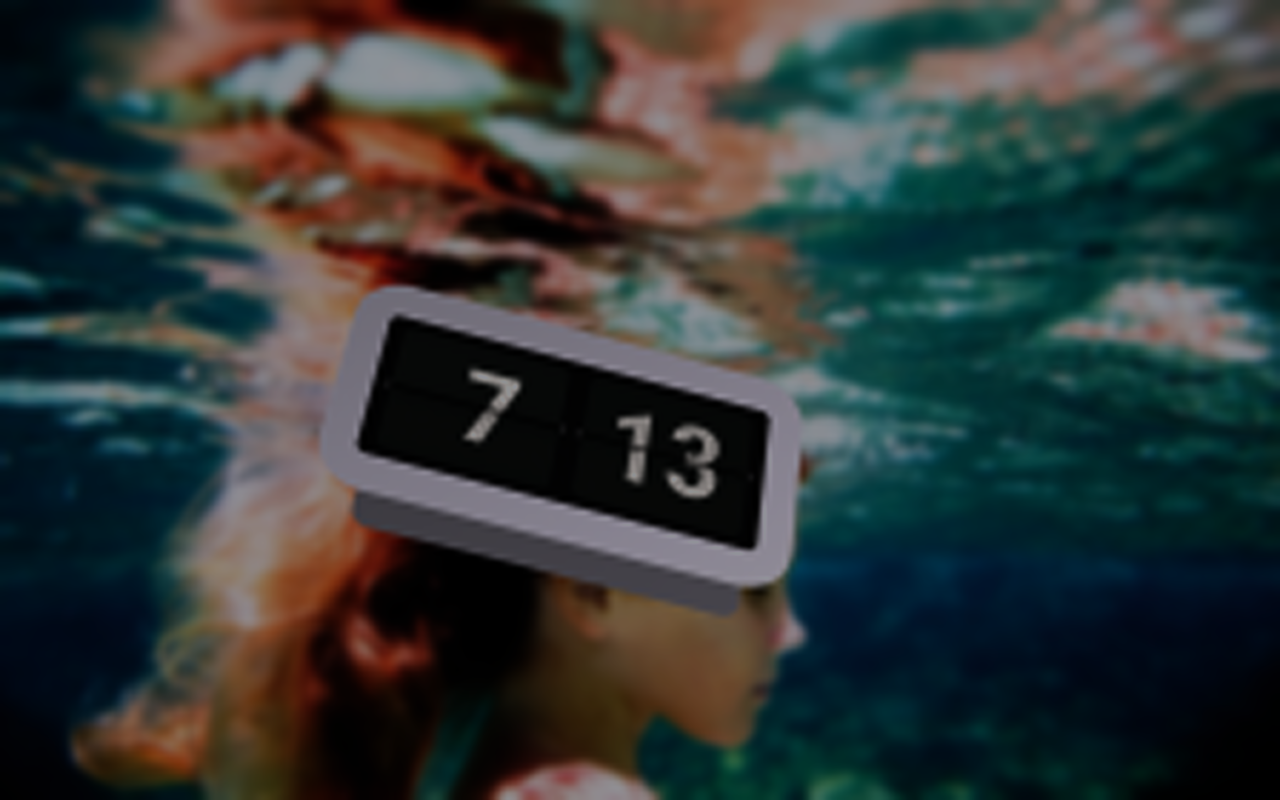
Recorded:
7.13
